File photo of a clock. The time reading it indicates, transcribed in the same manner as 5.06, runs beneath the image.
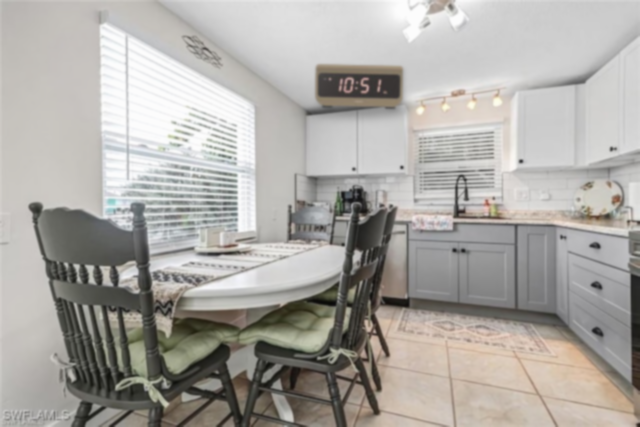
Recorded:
10.51
